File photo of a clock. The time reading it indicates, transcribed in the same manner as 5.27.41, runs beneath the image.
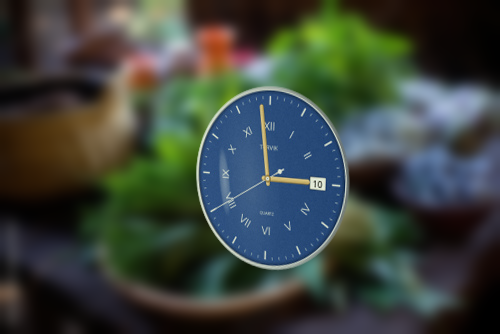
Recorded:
2.58.40
